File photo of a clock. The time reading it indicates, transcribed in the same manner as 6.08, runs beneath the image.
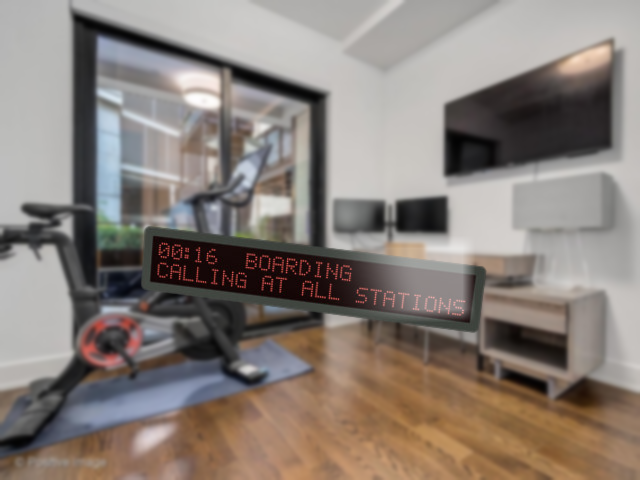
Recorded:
0.16
